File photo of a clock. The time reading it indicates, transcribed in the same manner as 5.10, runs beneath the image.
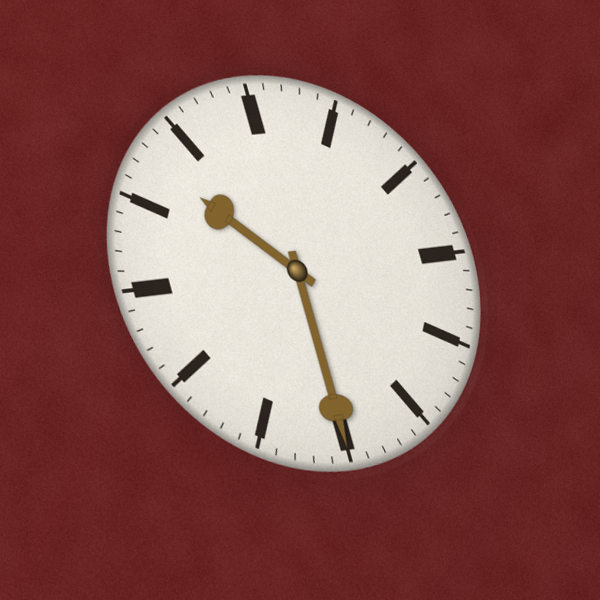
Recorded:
10.30
